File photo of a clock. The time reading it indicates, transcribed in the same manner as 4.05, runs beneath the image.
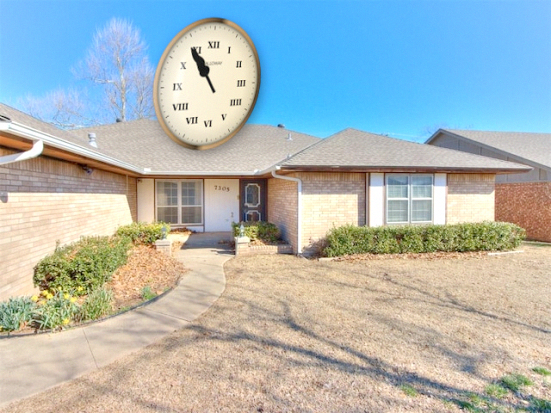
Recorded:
10.54
